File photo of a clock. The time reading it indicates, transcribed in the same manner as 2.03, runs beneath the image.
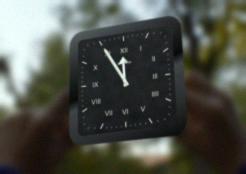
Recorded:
11.55
